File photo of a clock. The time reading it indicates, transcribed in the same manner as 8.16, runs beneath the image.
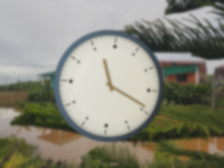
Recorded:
11.19
